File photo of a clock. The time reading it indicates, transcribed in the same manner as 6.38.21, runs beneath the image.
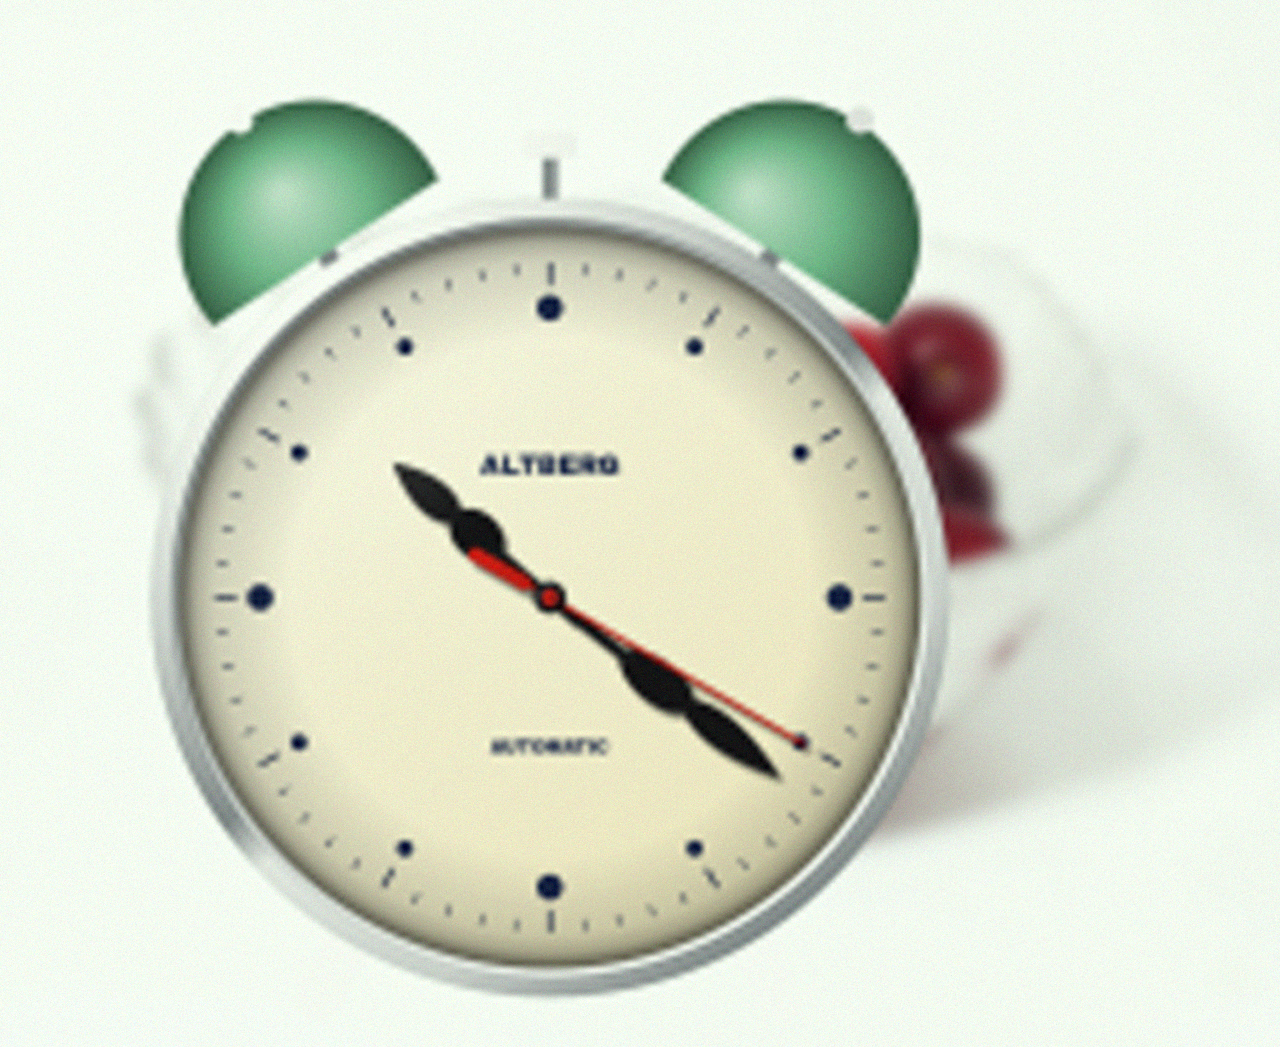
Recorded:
10.21.20
